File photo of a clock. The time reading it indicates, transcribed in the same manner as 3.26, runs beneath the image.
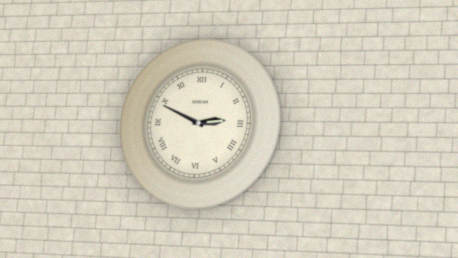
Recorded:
2.49
